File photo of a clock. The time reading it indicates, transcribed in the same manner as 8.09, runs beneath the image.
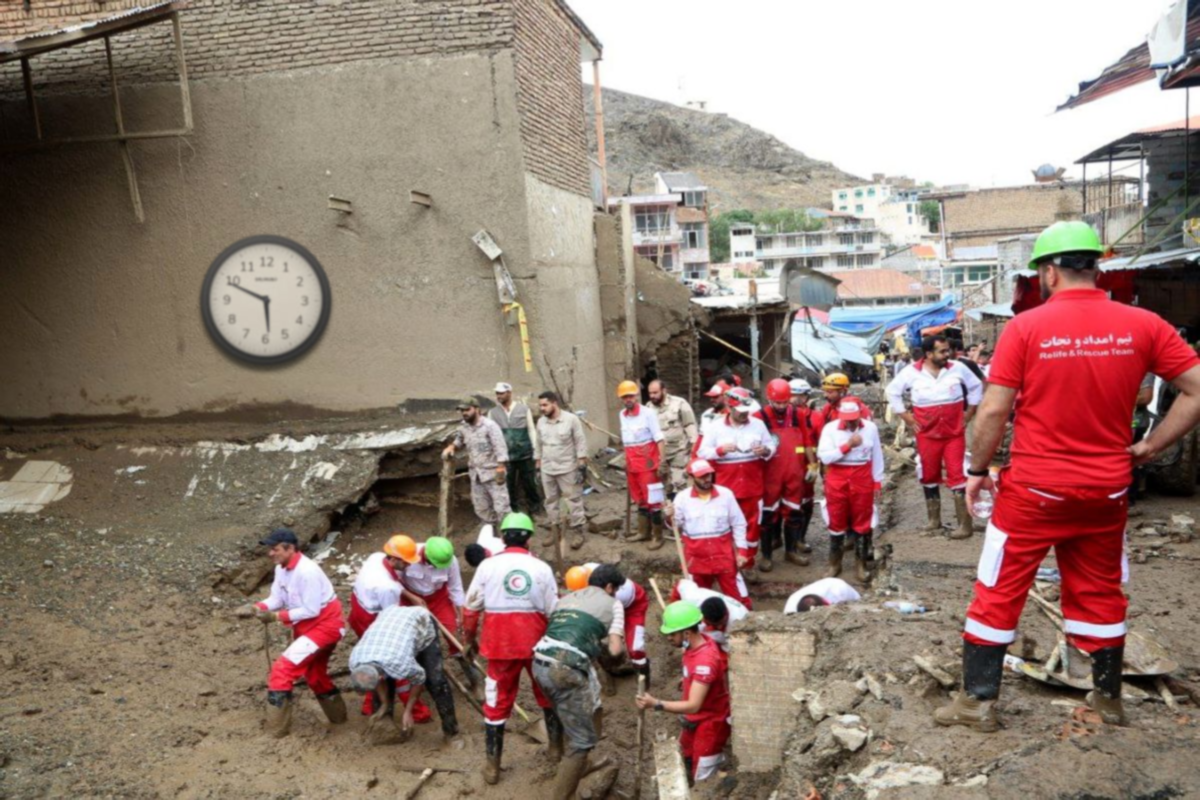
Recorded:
5.49
